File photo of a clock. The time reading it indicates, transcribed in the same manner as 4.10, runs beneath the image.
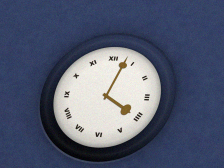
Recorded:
4.03
